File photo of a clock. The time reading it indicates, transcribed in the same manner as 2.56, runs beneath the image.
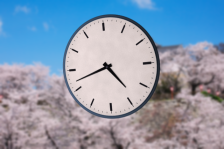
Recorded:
4.42
